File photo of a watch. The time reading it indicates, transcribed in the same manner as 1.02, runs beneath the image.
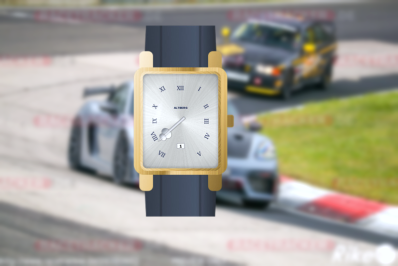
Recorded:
7.38
